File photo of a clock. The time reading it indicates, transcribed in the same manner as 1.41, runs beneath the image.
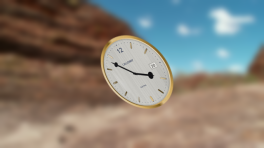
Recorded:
3.53
